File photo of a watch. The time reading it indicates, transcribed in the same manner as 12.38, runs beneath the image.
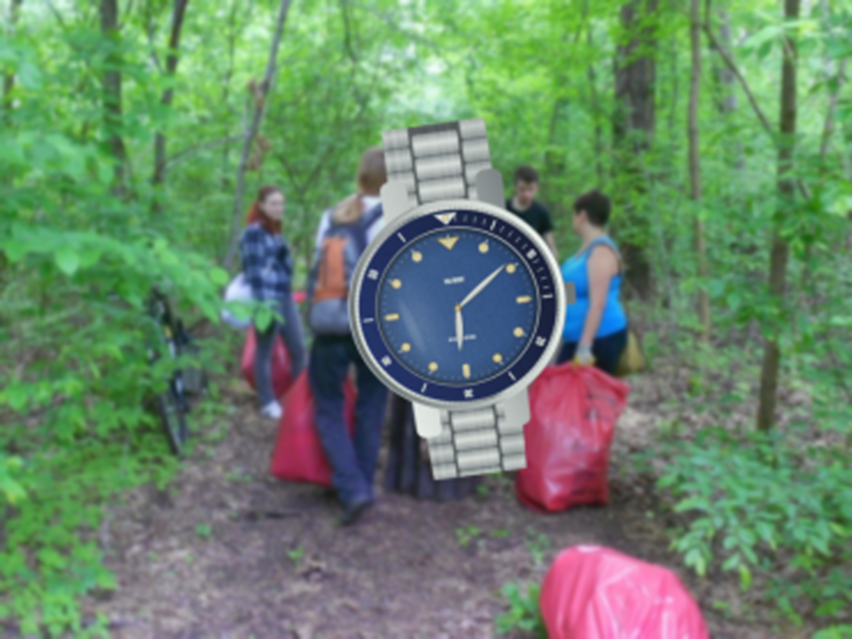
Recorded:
6.09
